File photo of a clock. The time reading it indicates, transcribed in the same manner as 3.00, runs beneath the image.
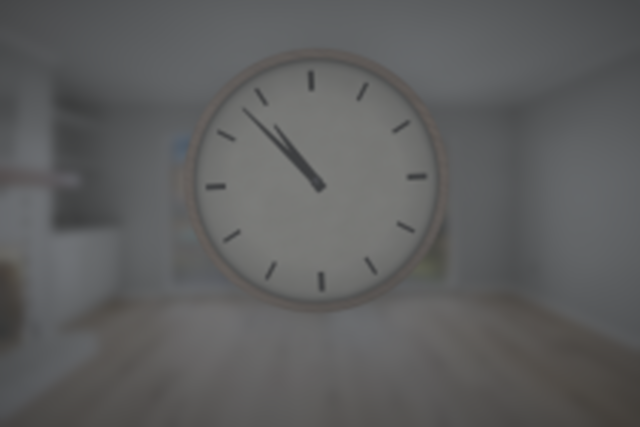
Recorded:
10.53
